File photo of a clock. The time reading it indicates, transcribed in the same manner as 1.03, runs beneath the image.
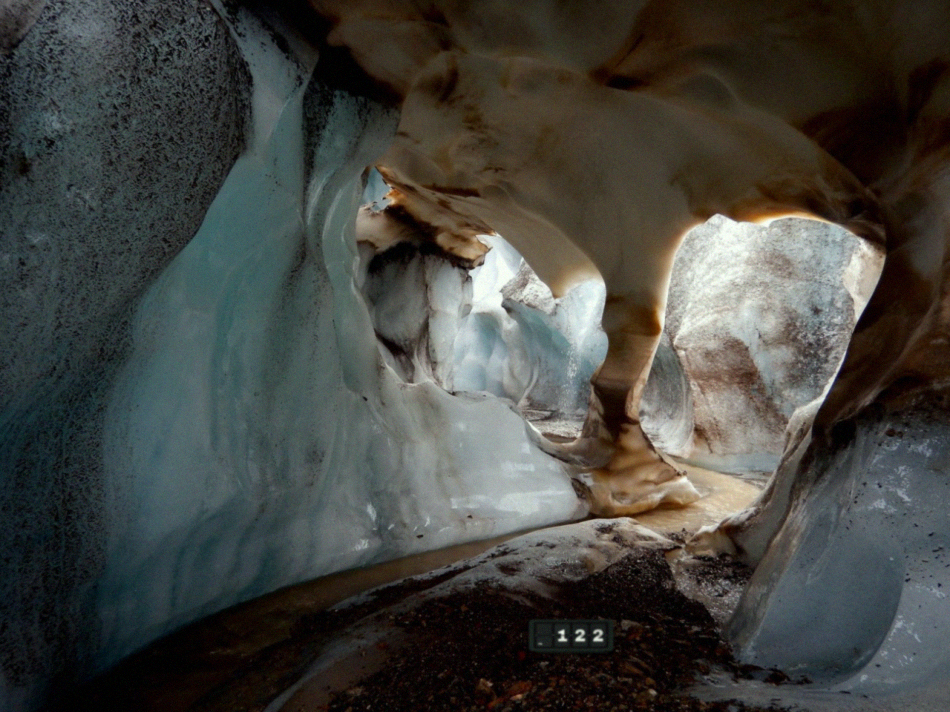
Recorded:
1.22
